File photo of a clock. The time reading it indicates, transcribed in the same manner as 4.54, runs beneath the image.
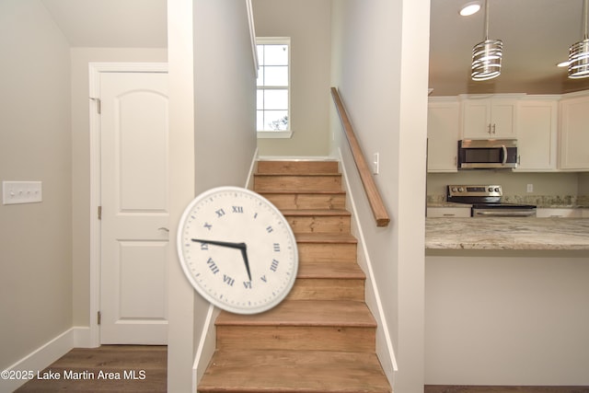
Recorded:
5.46
